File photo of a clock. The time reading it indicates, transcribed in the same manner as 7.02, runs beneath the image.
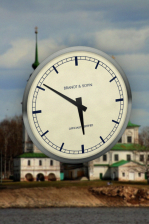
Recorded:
5.51
